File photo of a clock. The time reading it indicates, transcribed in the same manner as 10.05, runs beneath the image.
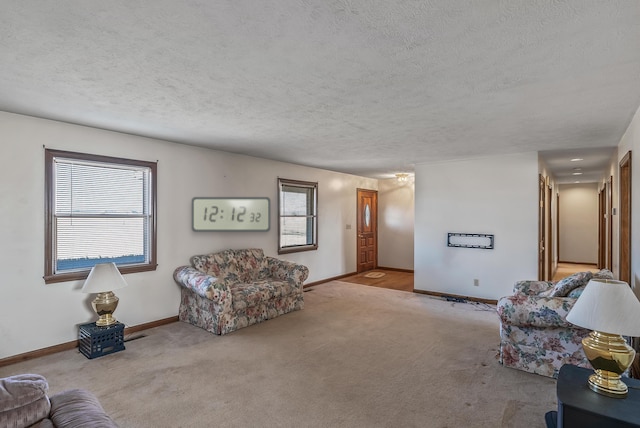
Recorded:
12.12
